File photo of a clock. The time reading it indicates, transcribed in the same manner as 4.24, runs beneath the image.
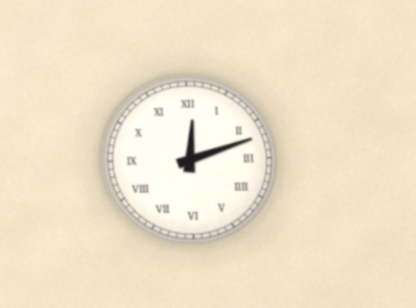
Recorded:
12.12
